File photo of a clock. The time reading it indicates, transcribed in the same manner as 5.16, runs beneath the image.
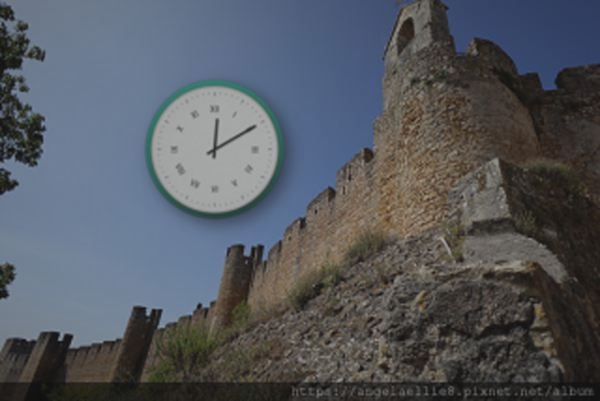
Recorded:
12.10
